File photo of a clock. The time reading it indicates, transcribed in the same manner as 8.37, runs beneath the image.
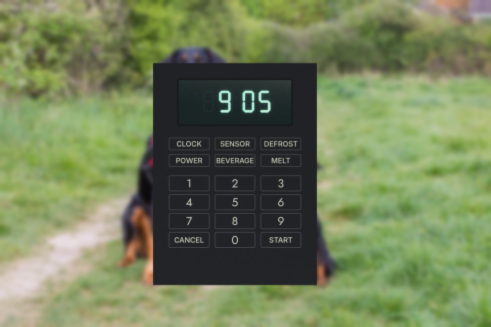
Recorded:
9.05
